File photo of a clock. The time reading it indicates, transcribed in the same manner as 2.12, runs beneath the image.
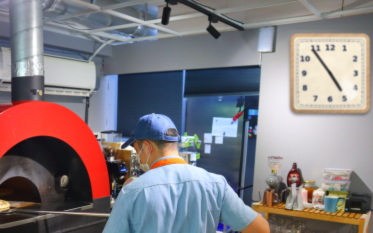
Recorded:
4.54
